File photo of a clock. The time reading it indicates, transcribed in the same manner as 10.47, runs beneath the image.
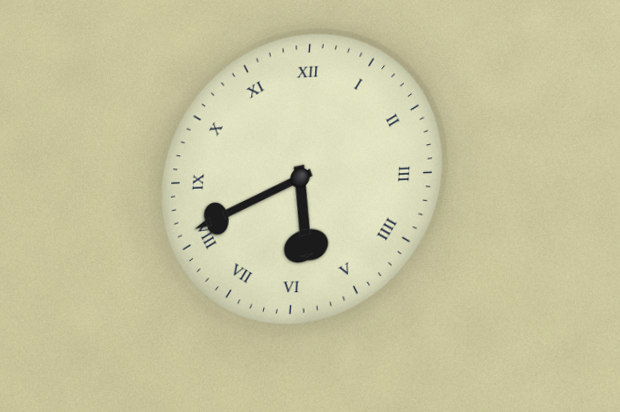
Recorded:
5.41
